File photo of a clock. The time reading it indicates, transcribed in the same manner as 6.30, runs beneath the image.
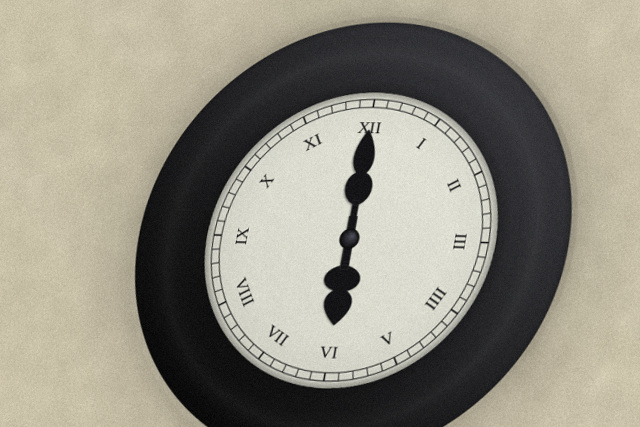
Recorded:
6.00
